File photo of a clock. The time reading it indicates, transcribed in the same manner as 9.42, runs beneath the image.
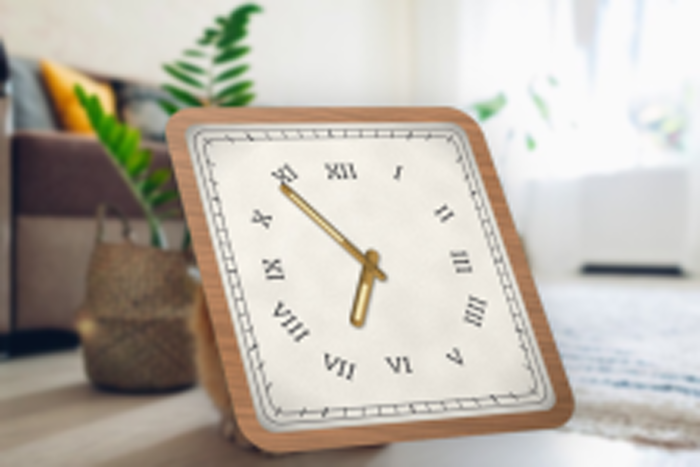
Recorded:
6.54
